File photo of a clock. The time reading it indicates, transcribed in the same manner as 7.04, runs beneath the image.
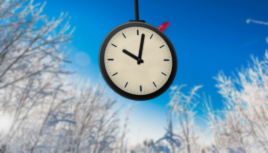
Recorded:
10.02
